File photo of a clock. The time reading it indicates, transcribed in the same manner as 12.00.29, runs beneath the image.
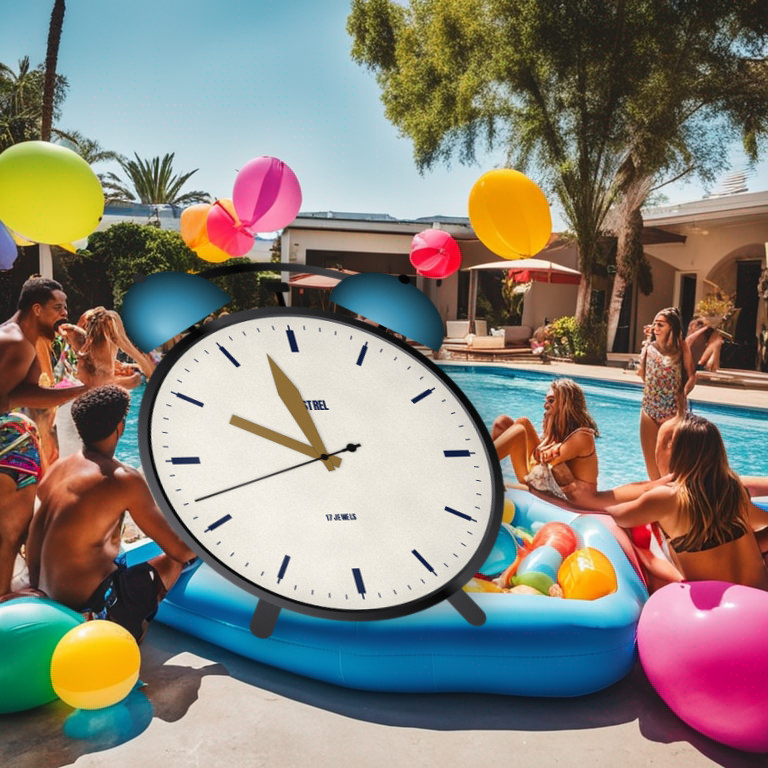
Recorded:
9.57.42
